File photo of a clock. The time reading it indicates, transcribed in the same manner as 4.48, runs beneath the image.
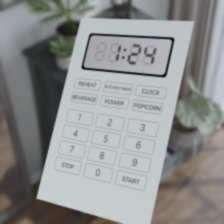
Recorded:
1.24
